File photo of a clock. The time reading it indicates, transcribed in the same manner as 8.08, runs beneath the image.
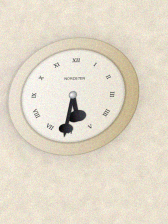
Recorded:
5.31
